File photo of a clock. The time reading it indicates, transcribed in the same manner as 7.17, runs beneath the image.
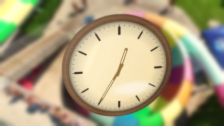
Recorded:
12.35
